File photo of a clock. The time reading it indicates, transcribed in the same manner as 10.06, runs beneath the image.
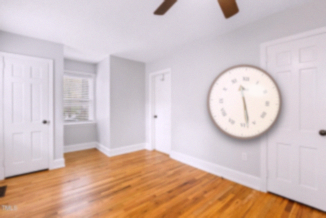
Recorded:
11.28
